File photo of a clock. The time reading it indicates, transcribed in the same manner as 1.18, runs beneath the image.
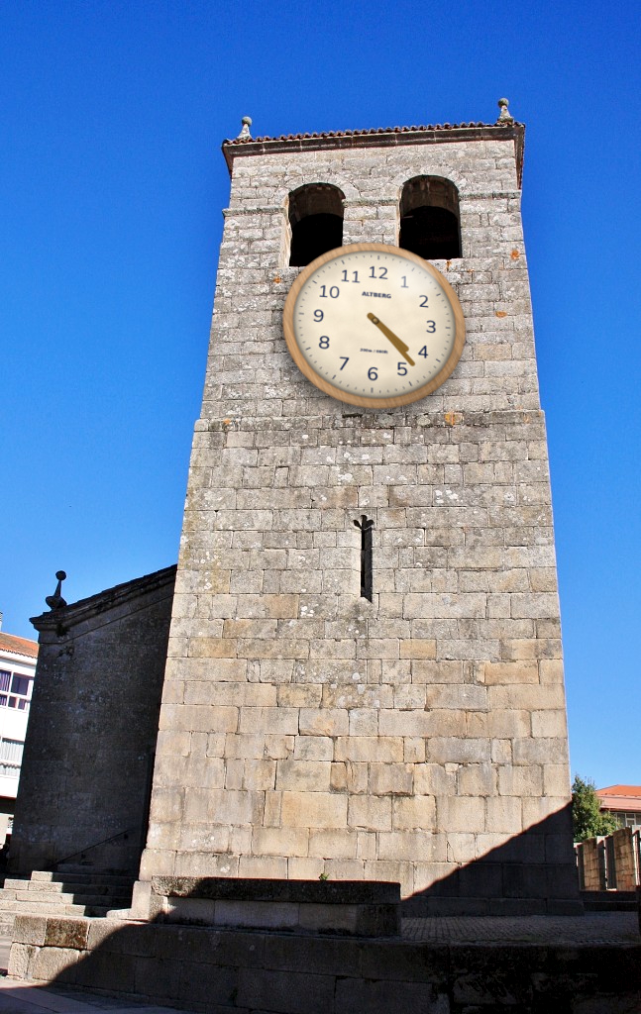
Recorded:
4.23
